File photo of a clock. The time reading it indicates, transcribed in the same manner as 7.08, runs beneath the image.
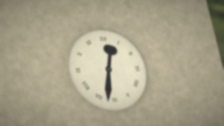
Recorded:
12.32
